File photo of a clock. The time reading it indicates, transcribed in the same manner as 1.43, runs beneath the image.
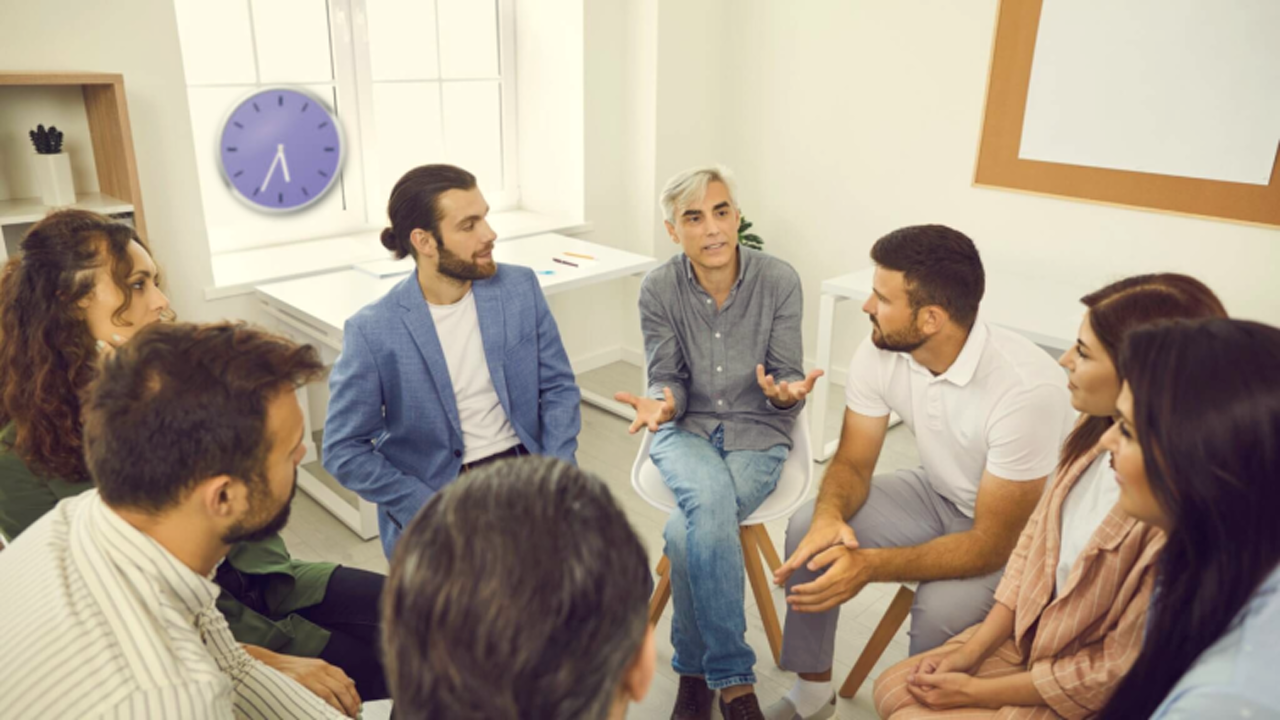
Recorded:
5.34
